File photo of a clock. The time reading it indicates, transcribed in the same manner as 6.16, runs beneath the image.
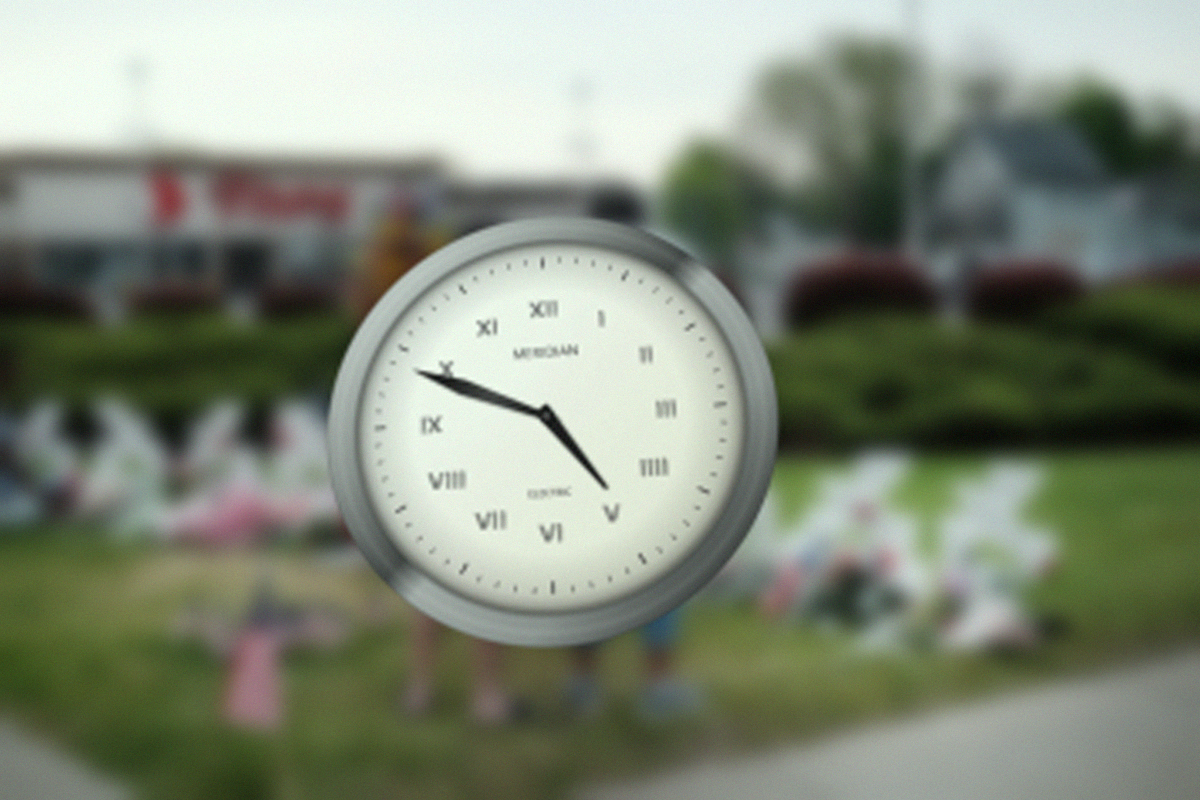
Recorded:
4.49
